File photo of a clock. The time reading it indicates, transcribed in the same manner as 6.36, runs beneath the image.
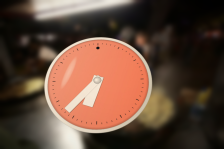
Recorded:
6.37
